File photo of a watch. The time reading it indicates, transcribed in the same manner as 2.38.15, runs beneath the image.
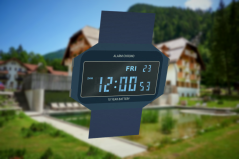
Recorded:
12.00.53
